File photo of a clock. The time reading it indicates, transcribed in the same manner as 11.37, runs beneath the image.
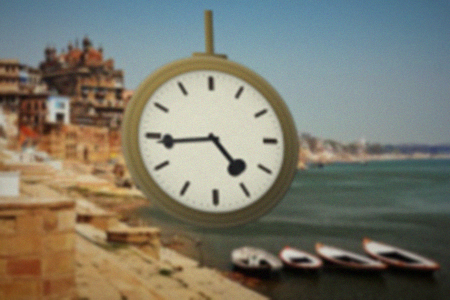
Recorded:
4.44
